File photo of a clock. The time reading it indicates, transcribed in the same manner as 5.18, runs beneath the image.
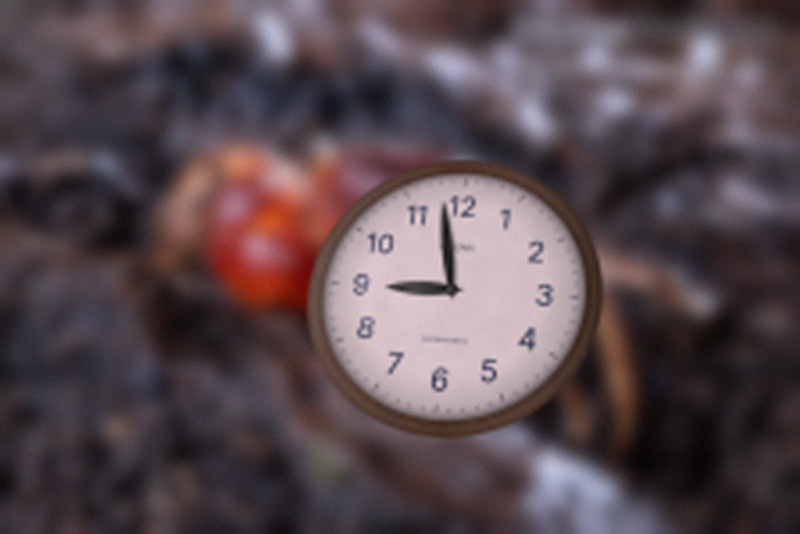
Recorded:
8.58
